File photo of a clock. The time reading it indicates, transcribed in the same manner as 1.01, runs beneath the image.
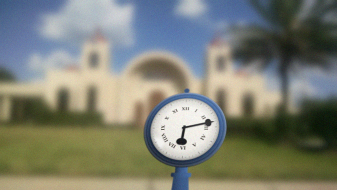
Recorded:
6.13
